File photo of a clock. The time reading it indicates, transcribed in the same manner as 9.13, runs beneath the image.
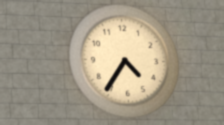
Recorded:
4.36
